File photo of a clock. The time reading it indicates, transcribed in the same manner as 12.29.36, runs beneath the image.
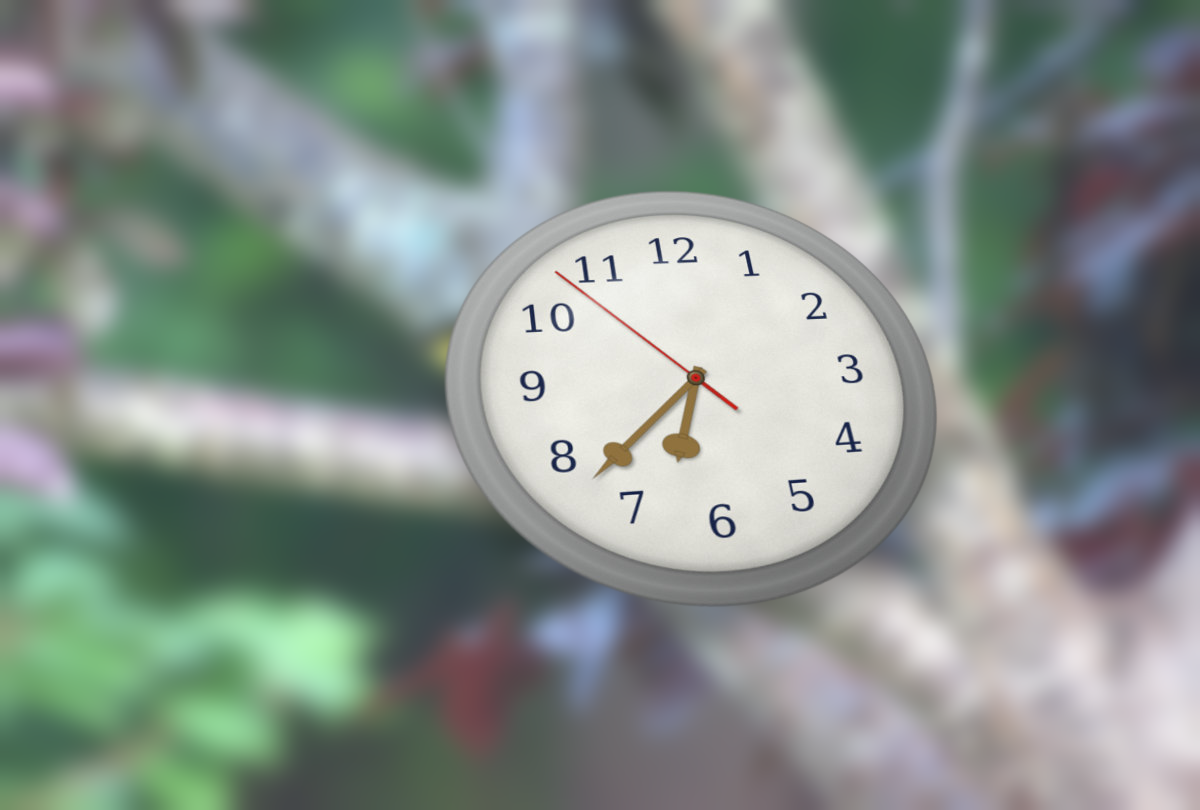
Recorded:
6.37.53
